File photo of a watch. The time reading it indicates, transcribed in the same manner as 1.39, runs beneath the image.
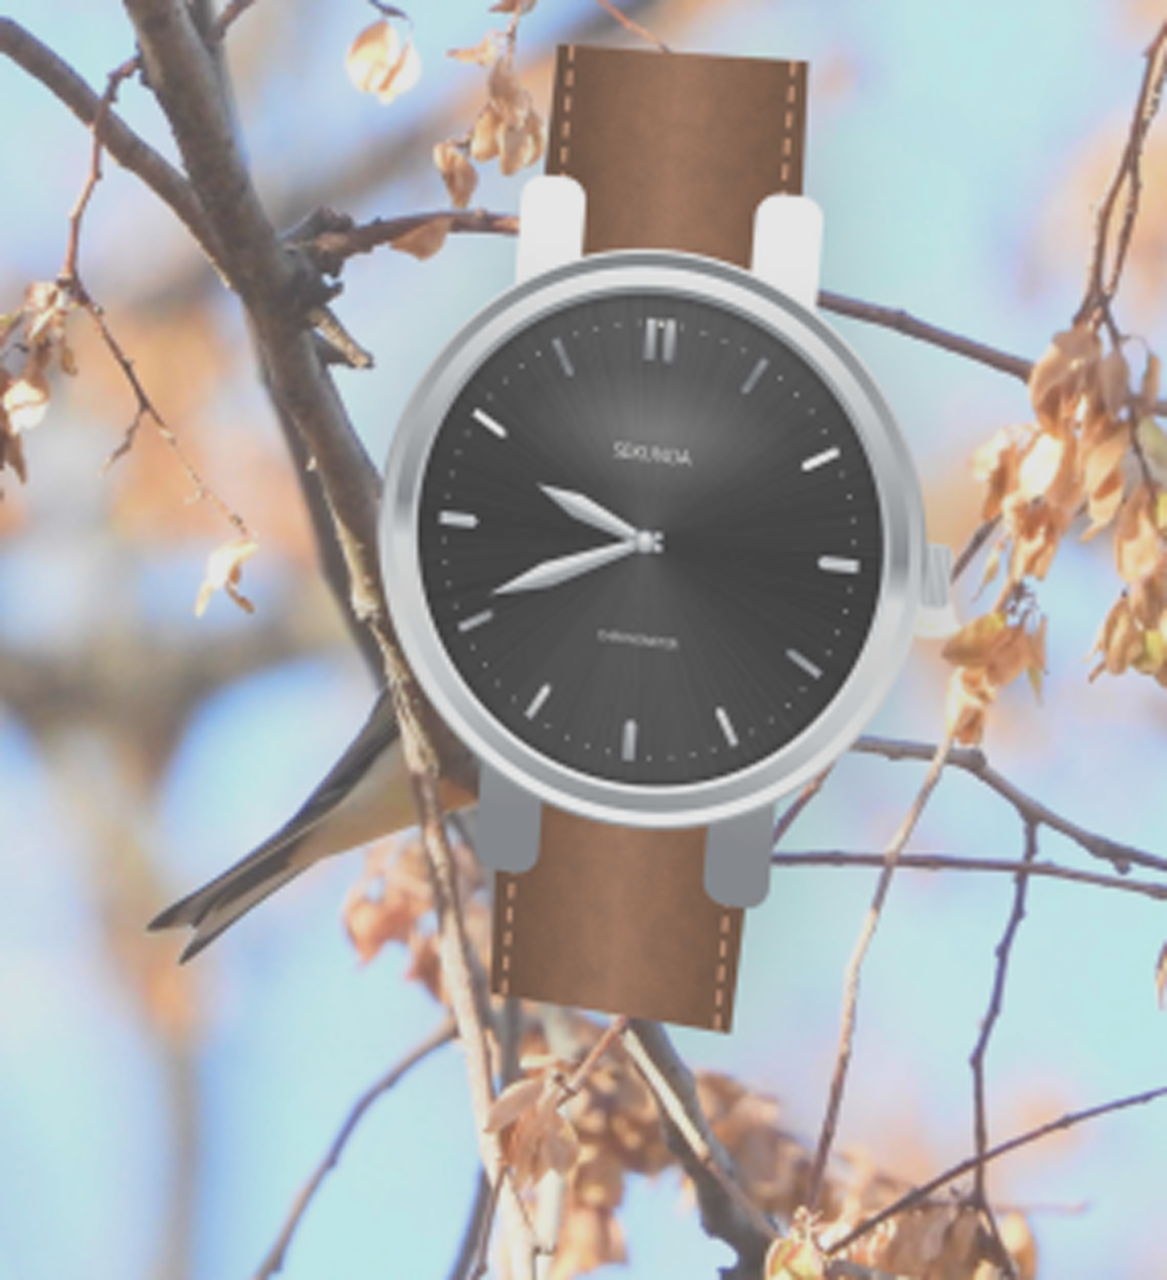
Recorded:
9.41
